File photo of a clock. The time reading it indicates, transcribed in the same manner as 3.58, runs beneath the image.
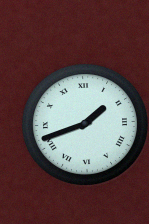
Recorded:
1.42
